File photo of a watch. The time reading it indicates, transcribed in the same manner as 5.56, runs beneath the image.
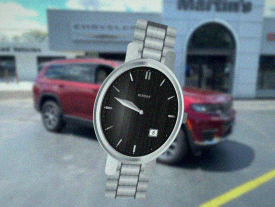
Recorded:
9.48
